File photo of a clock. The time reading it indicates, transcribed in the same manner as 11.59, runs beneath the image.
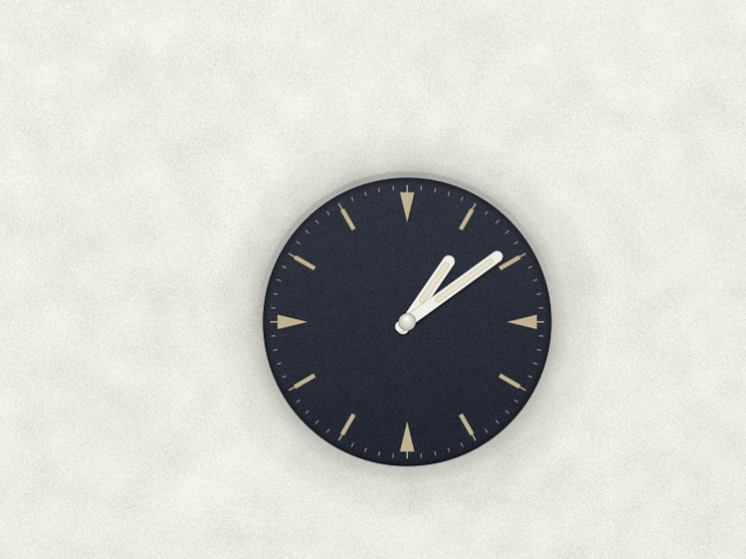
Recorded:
1.09
